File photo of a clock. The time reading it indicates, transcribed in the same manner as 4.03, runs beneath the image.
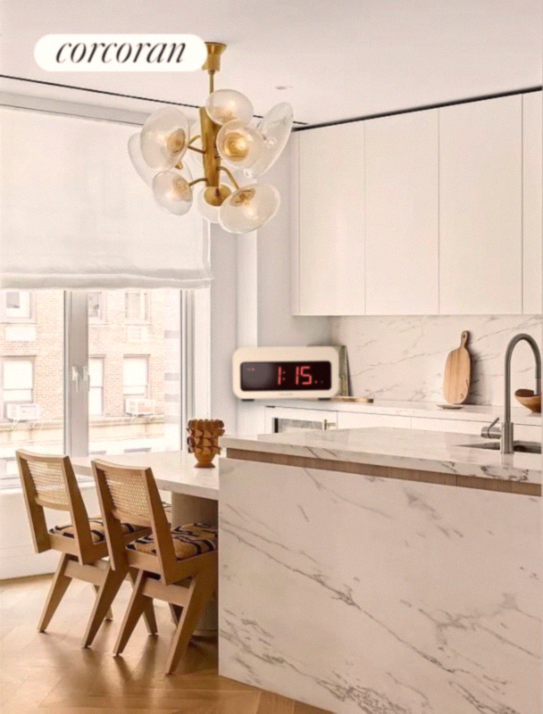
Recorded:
1.15
